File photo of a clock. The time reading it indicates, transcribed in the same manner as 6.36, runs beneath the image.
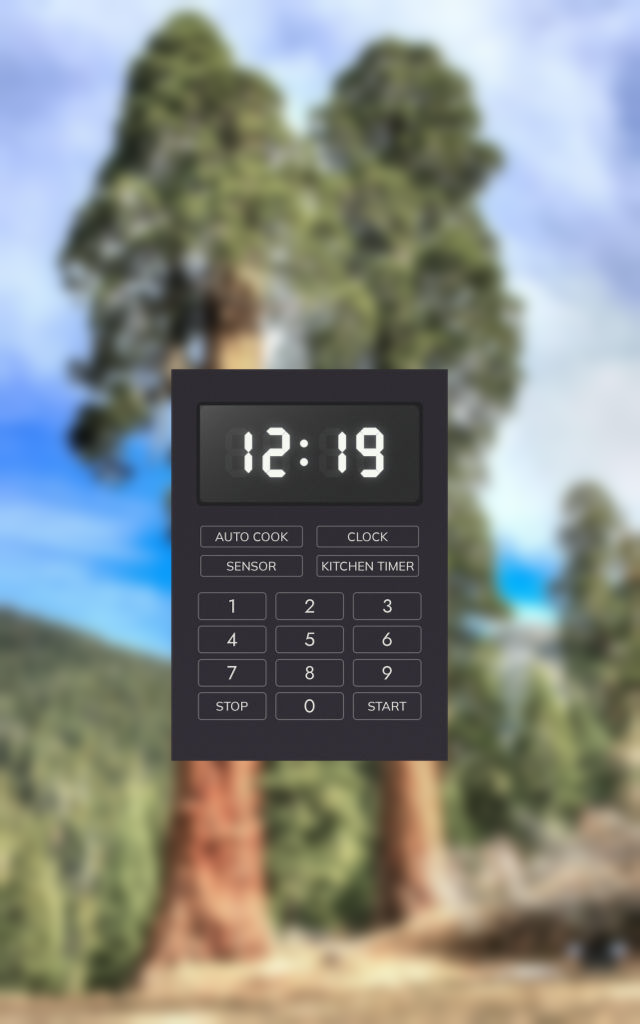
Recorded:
12.19
